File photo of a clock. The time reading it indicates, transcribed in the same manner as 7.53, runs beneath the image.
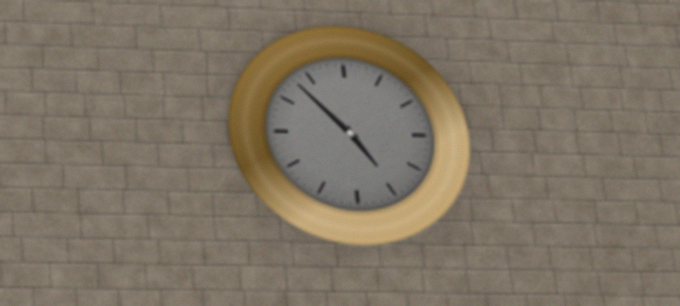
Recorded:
4.53
